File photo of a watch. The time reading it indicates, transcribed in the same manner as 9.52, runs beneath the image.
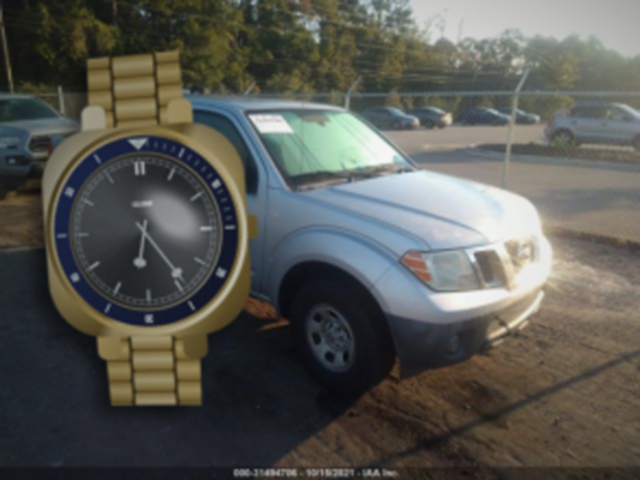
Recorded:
6.24
